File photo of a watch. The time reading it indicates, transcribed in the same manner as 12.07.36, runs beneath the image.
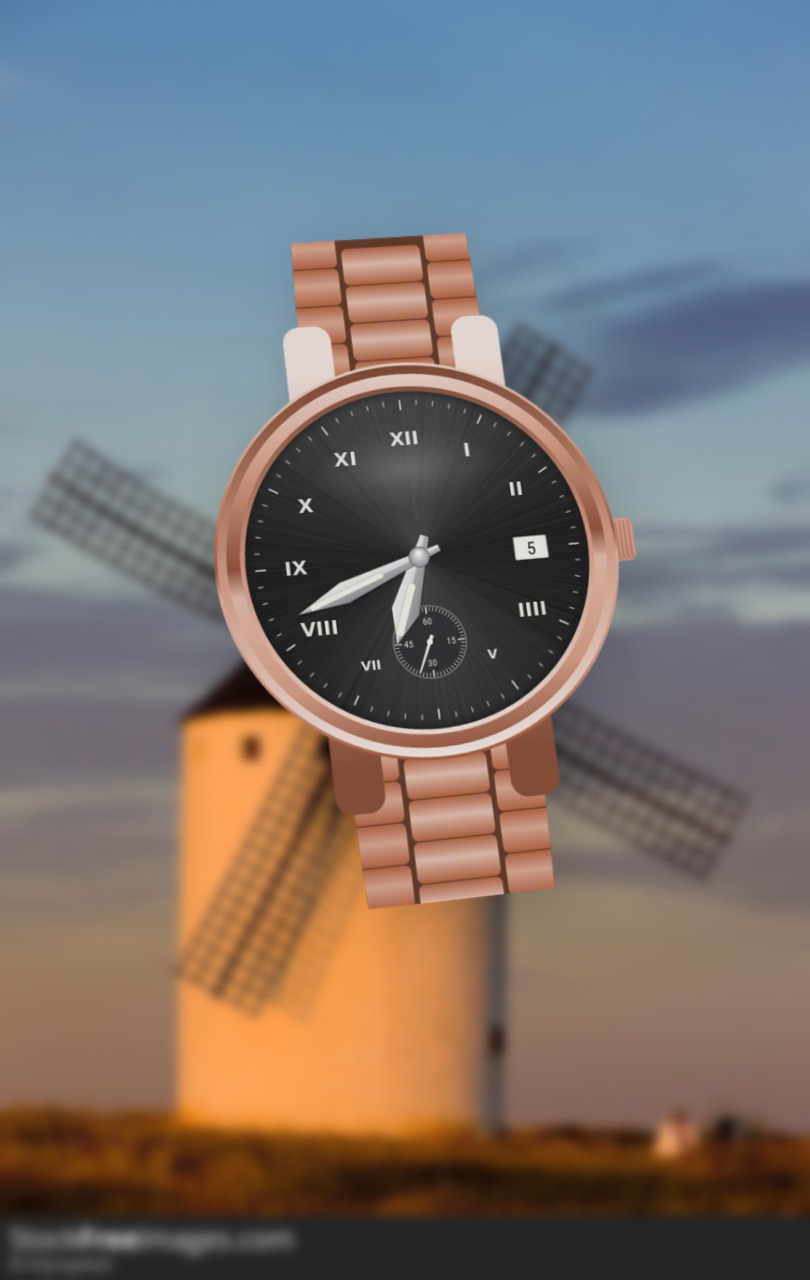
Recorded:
6.41.34
